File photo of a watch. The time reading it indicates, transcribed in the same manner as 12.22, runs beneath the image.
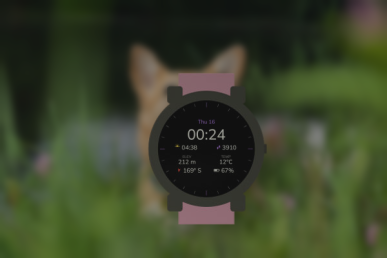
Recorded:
0.24
